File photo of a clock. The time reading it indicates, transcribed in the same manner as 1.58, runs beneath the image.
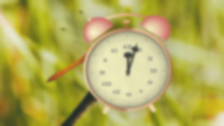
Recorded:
12.03
